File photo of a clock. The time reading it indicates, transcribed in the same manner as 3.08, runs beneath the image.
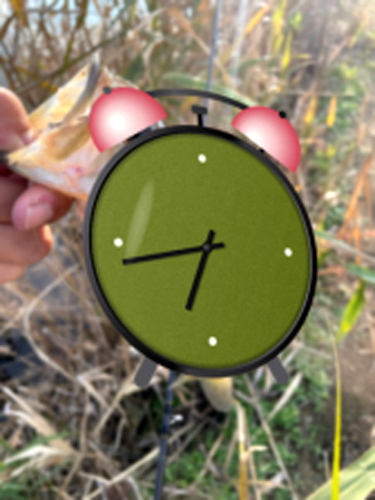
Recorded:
6.43
